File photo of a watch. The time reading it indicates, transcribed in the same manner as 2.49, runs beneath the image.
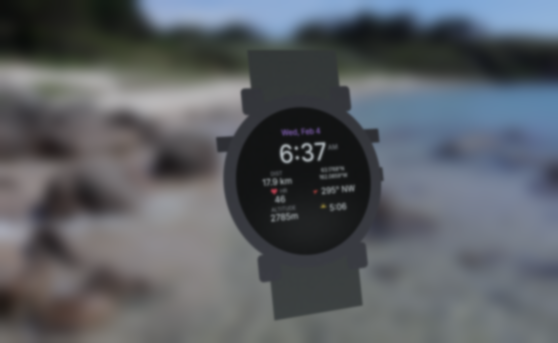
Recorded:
6.37
